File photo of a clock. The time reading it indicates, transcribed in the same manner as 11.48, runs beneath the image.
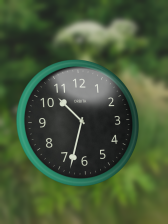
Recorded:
10.33
